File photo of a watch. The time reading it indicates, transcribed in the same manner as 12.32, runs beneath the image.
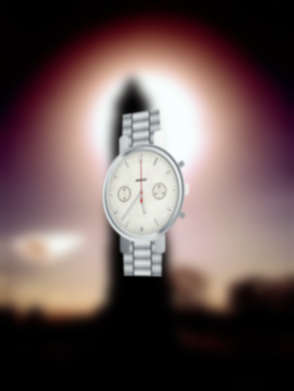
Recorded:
5.37
